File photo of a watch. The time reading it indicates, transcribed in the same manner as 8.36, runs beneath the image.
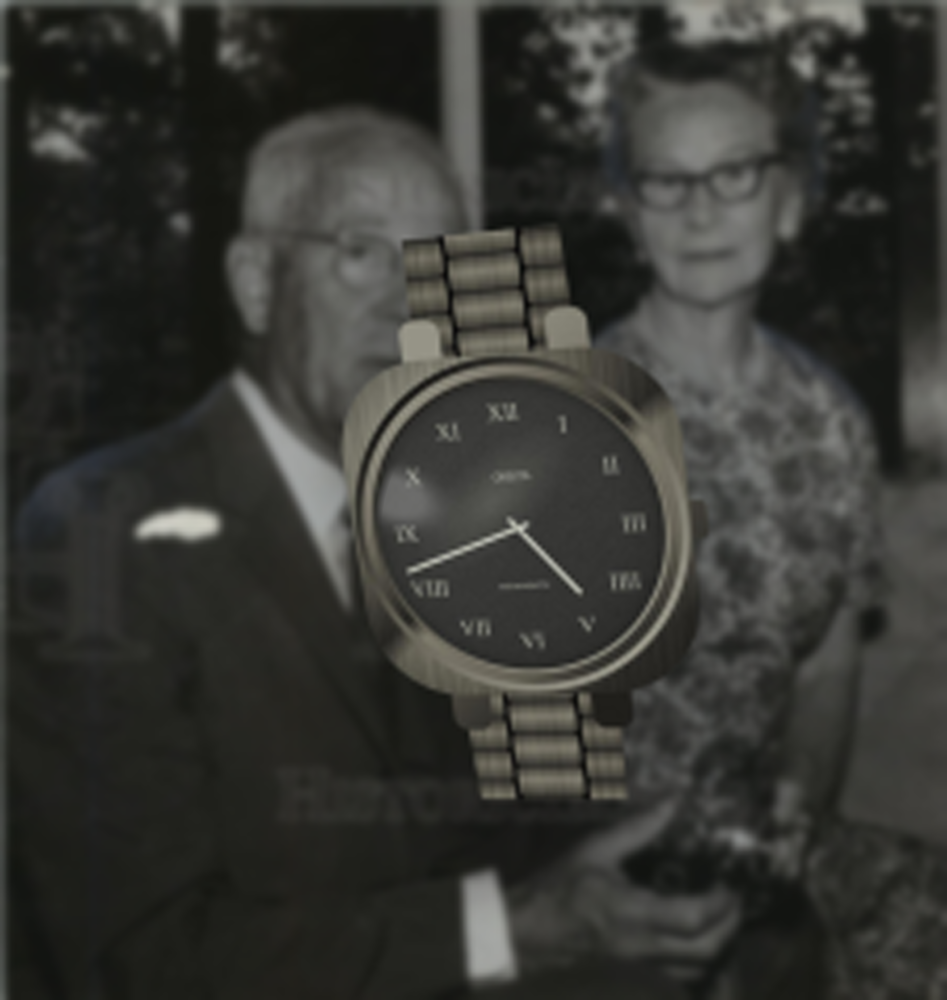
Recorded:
4.42
